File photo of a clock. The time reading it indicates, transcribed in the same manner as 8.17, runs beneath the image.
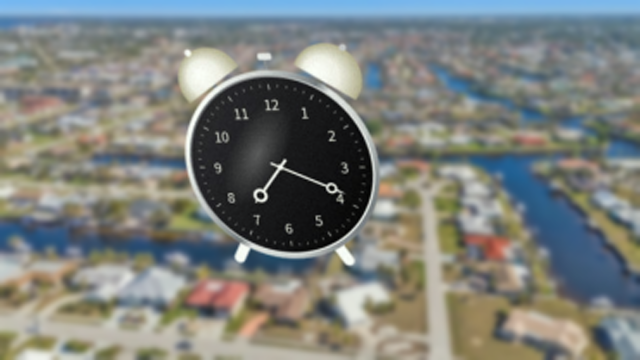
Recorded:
7.19
